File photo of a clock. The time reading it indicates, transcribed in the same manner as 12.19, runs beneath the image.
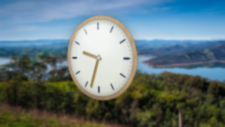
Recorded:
9.33
